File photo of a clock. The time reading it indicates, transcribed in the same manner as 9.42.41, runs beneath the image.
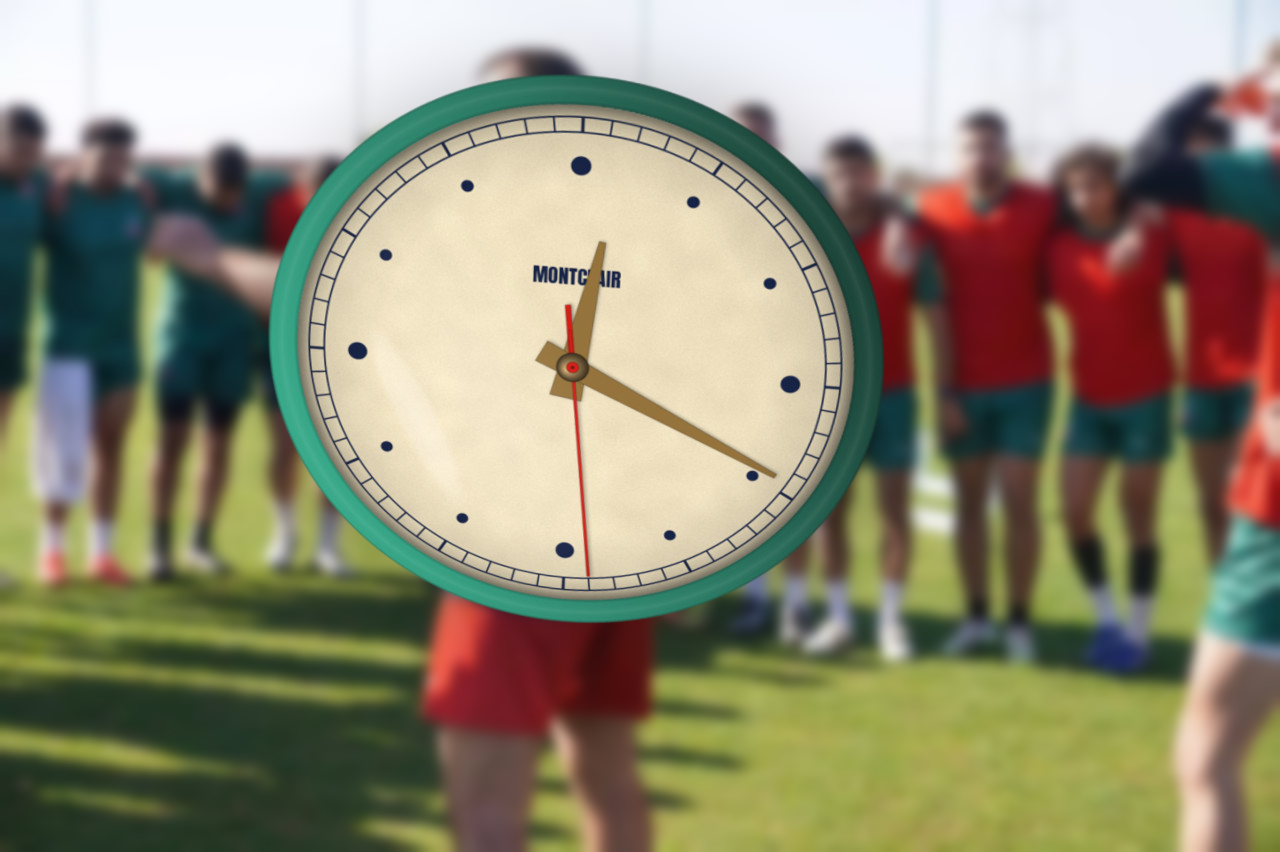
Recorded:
12.19.29
